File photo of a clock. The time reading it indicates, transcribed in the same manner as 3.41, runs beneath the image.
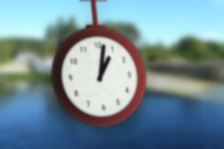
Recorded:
1.02
